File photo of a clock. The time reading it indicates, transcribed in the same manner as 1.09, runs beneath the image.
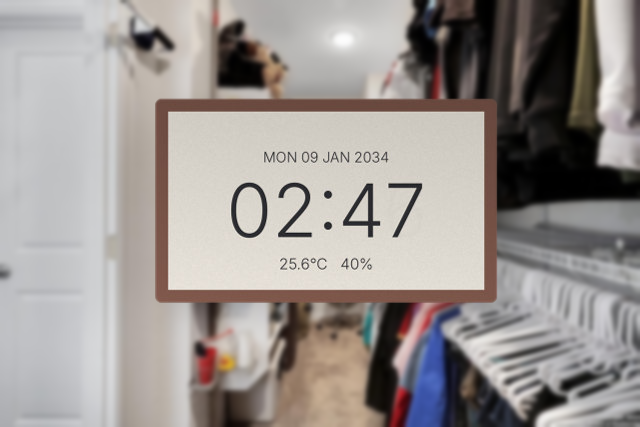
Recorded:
2.47
